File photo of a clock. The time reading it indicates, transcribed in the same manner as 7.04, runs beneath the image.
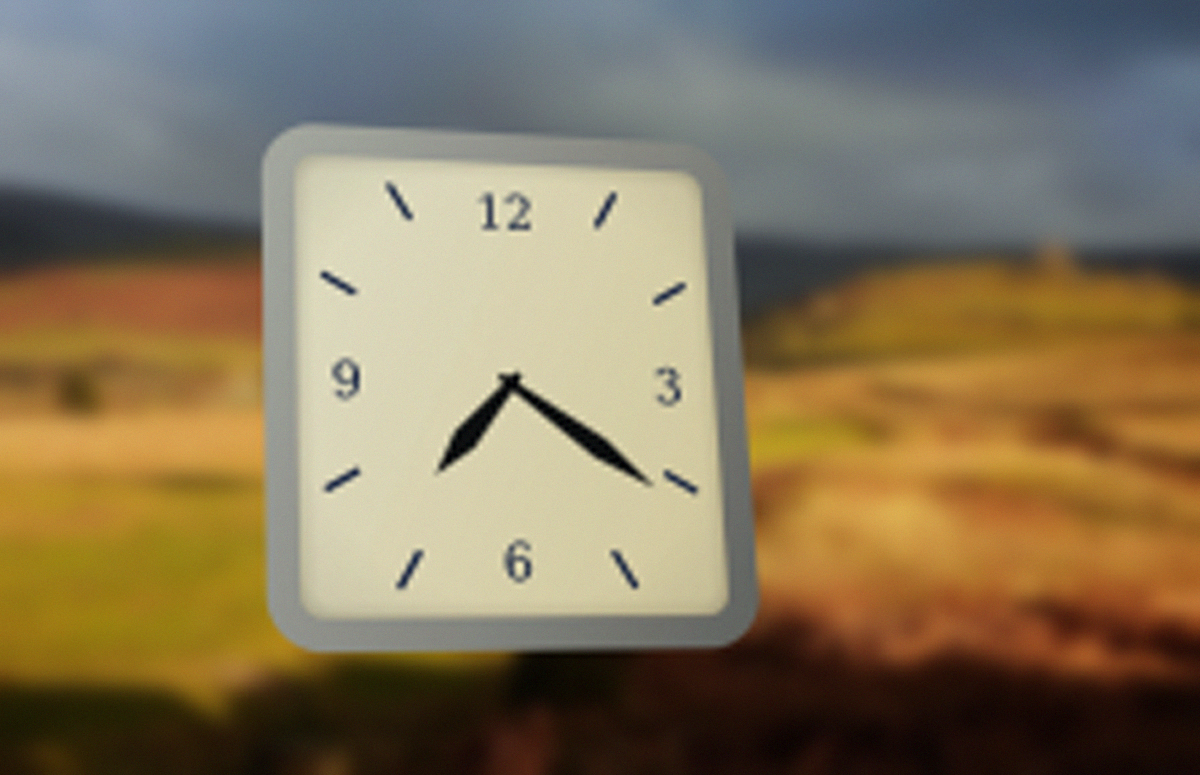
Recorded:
7.21
